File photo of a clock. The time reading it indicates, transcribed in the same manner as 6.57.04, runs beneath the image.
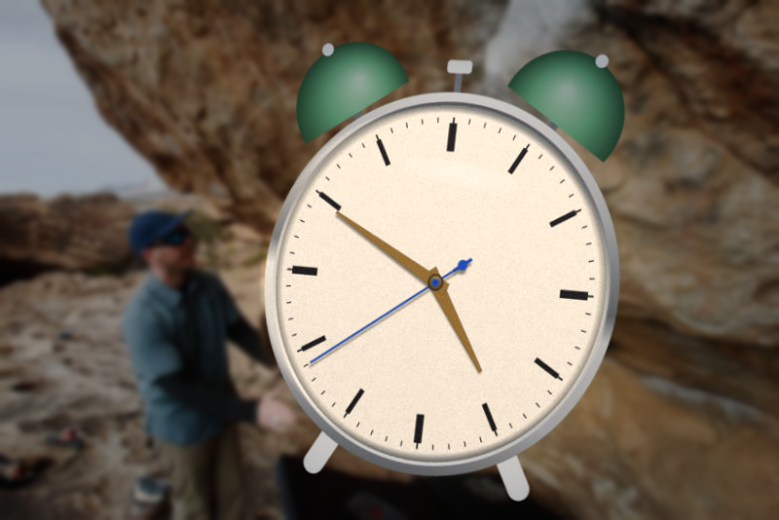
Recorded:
4.49.39
